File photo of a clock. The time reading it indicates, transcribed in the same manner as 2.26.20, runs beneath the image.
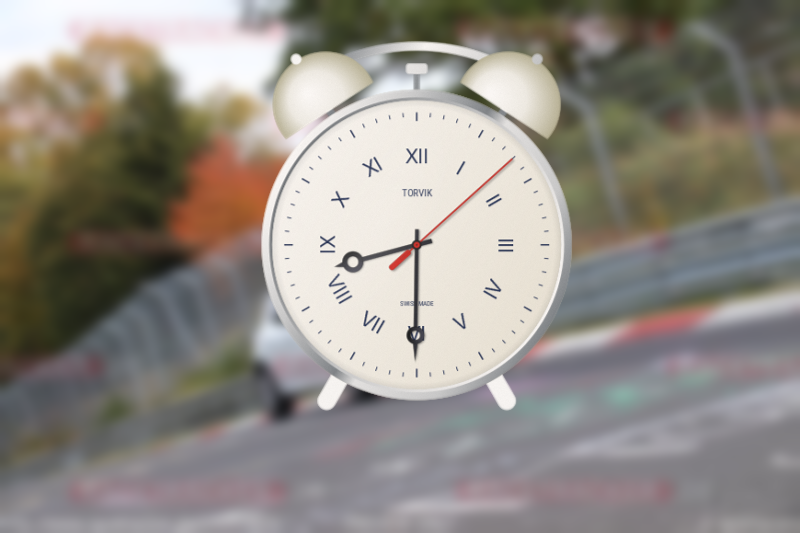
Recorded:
8.30.08
